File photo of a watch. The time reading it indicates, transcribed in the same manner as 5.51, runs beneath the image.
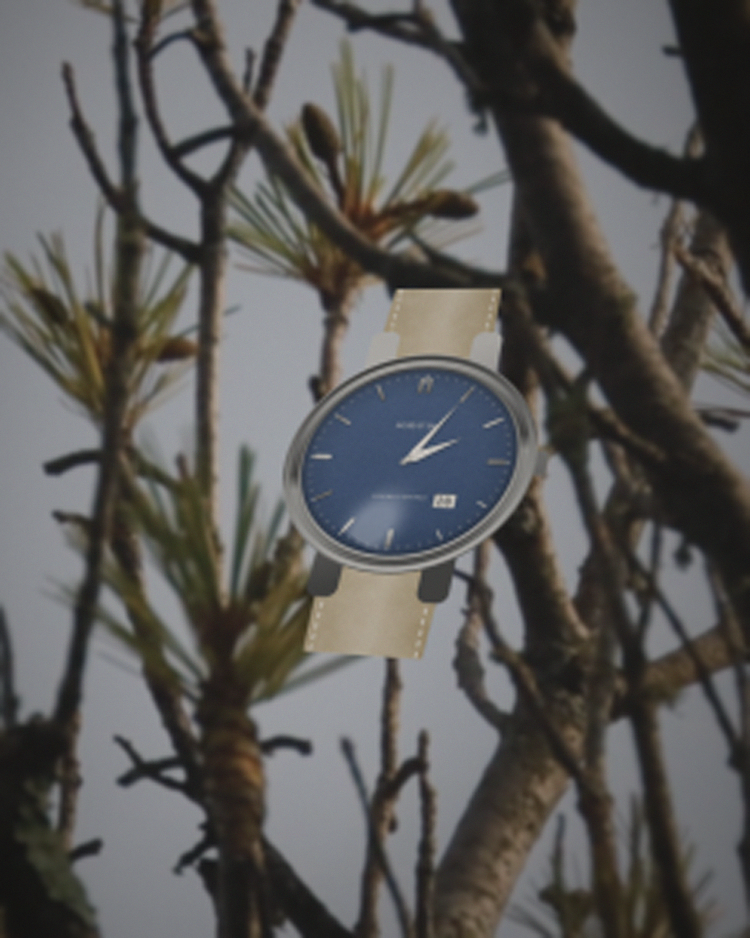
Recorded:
2.05
